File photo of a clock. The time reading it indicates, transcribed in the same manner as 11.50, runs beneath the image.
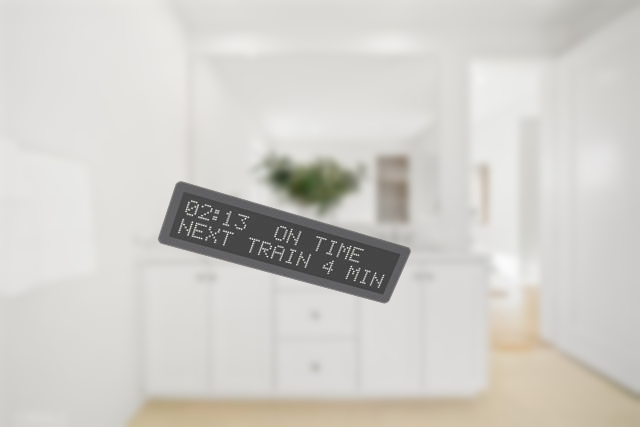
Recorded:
2.13
